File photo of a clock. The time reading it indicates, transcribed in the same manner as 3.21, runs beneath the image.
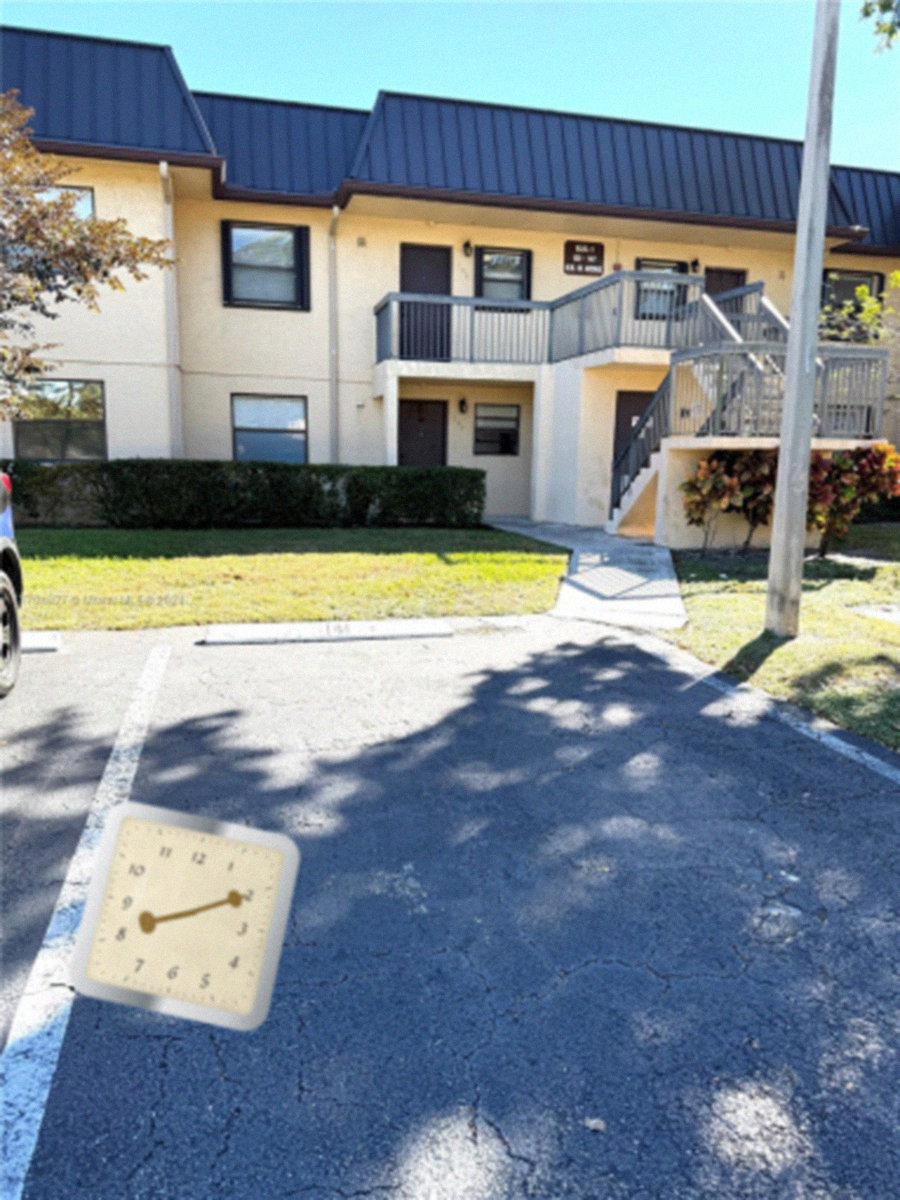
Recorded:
8.10
